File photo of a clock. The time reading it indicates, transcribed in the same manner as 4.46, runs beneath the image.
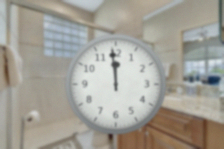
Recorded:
11.59
